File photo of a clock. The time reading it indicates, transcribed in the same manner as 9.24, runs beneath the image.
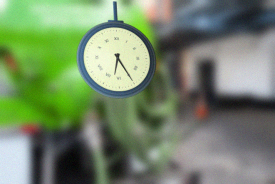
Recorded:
6.25
